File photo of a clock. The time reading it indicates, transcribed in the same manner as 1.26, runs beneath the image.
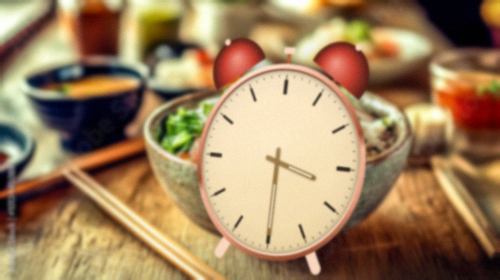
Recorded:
3.30
